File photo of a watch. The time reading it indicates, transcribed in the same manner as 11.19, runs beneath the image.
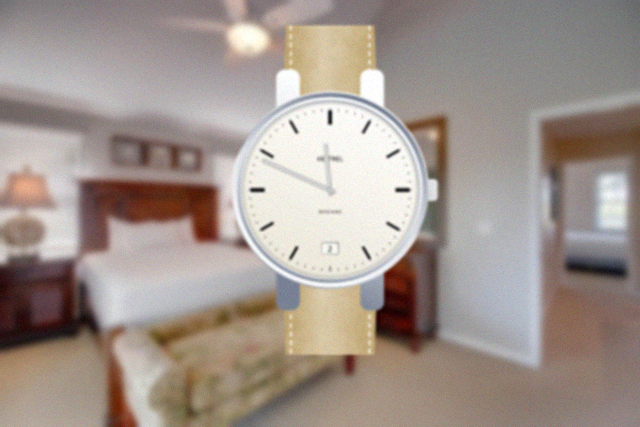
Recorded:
11.49
